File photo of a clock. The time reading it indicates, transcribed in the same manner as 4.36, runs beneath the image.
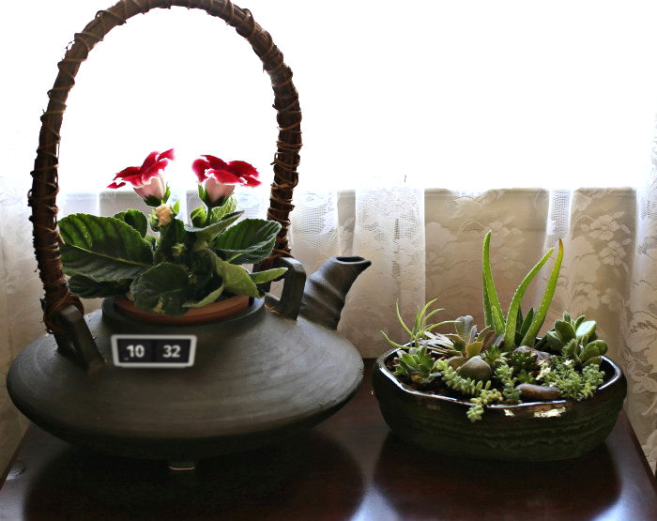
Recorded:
10.32
